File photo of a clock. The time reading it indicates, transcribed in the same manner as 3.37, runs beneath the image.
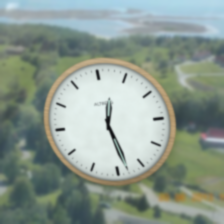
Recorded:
12.28
